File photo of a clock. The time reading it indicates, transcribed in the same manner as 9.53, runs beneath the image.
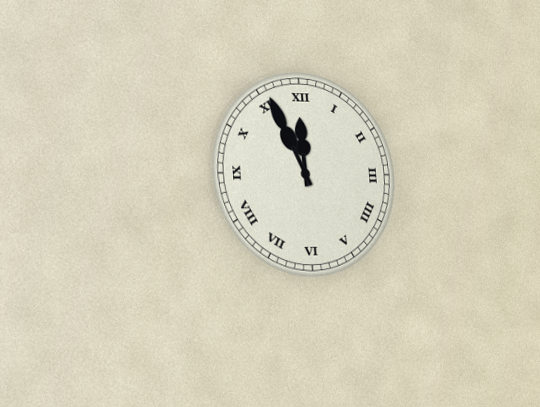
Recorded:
11.56
